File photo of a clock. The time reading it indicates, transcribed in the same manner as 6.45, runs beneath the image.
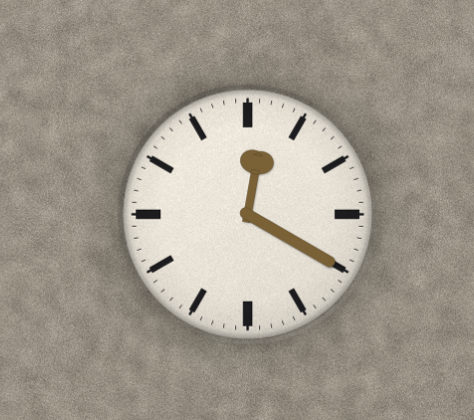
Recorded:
12.20
